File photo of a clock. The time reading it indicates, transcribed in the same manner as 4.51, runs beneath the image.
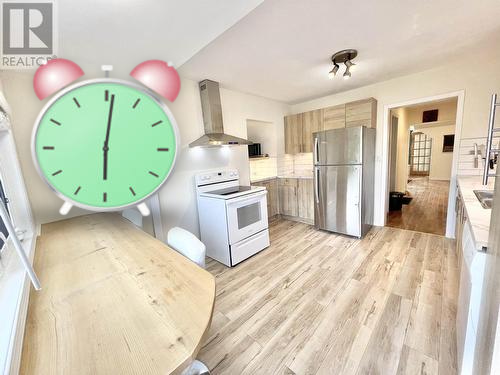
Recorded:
6.01
